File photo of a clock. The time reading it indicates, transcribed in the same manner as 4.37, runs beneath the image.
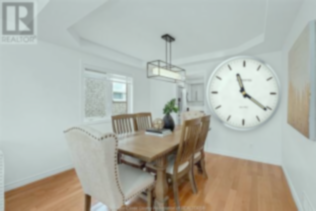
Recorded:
11.21
